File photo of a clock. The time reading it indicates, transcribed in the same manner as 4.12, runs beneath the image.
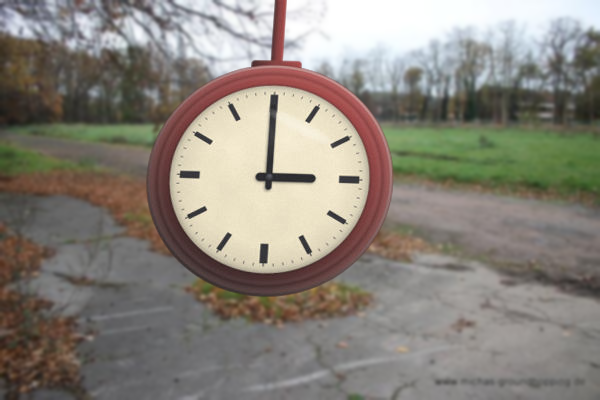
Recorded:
3.00
